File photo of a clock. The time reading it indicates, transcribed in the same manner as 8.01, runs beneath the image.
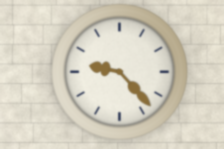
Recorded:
9.23
